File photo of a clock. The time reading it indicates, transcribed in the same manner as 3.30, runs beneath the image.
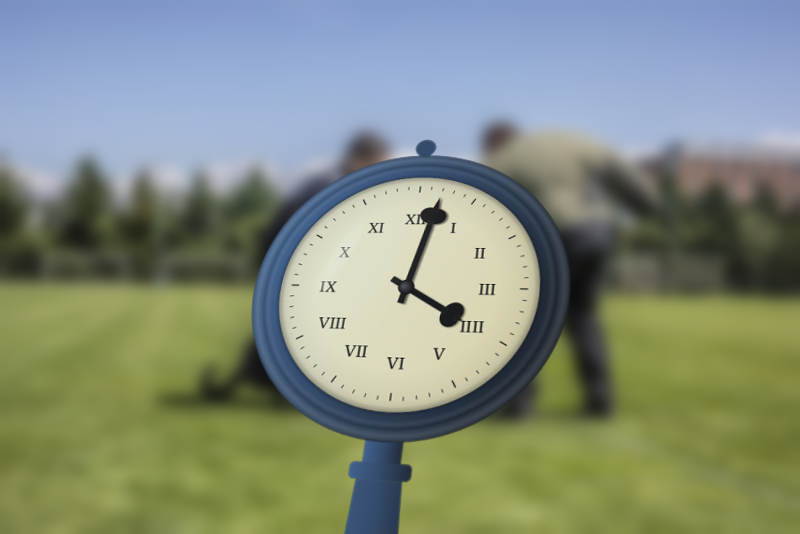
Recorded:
4.02
